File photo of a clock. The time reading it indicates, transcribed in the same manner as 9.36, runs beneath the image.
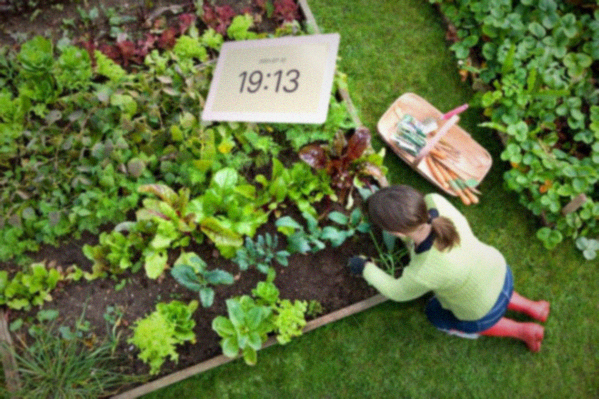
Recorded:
19.13
